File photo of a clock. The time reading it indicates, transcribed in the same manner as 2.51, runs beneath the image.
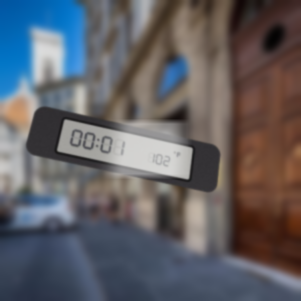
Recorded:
0.01
